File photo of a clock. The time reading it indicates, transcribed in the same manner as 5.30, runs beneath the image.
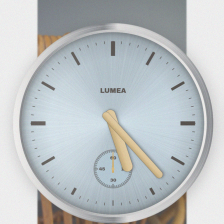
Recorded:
5.23
